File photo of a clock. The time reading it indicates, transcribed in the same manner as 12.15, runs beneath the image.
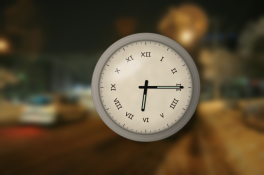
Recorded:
6.15
